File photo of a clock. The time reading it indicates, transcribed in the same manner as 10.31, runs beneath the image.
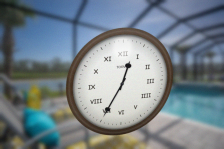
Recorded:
12.35
